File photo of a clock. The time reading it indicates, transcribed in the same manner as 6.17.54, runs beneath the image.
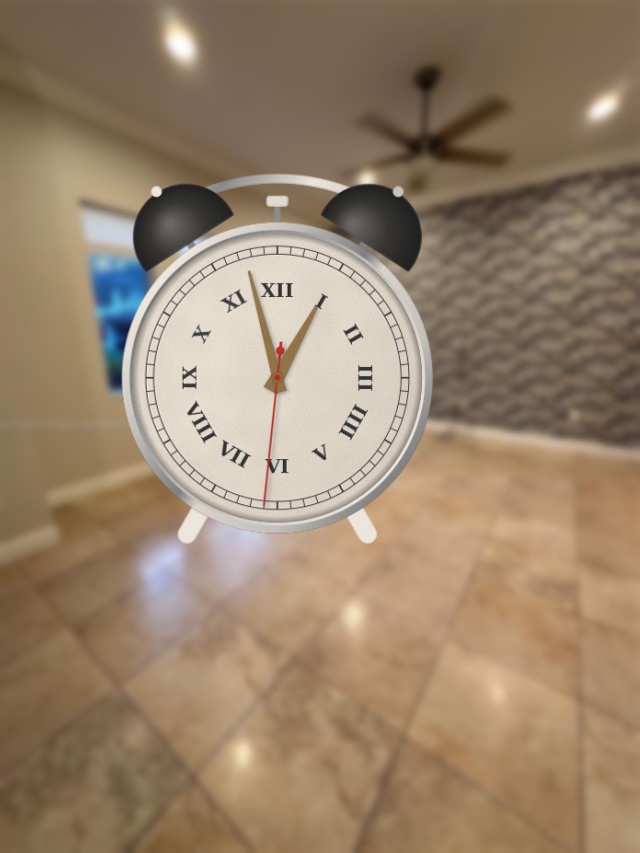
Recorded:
12.57.31
